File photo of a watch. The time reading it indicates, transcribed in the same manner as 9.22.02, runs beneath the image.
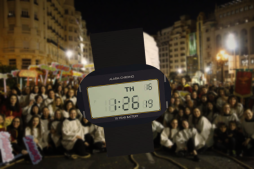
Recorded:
1.26.19
